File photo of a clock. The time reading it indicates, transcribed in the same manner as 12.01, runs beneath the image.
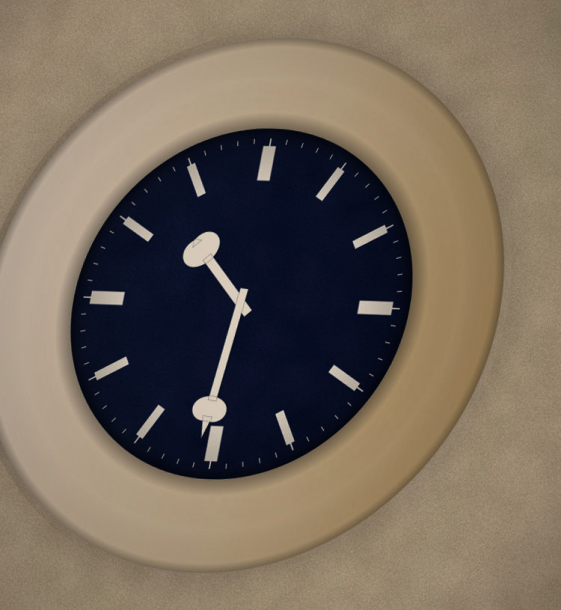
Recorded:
10.31
